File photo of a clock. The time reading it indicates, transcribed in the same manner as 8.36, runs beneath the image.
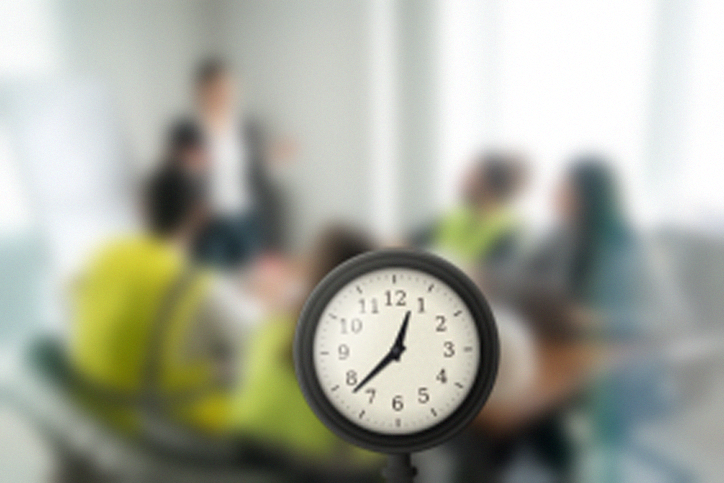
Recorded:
12.38
